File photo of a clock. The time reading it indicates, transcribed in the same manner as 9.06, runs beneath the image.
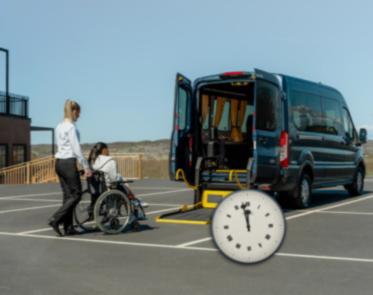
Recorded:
11.58
